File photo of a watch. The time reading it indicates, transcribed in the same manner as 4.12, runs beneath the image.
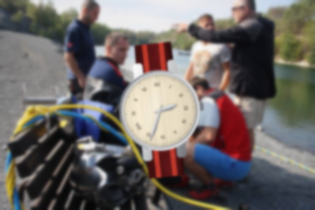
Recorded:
2.34
